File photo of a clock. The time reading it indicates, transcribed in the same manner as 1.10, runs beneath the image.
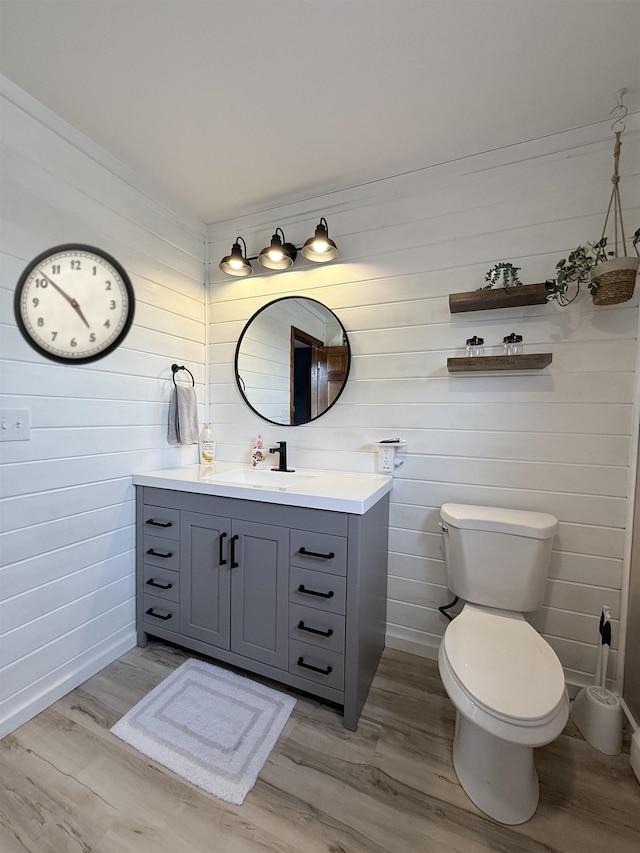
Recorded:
4.52
